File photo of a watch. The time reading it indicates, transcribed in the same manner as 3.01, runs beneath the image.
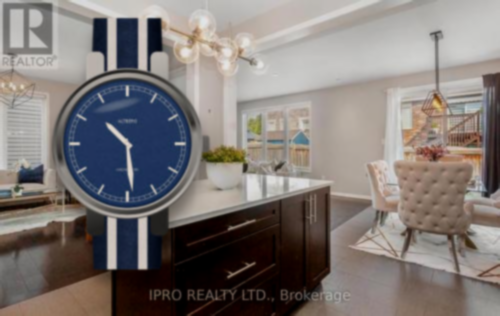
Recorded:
10.29
